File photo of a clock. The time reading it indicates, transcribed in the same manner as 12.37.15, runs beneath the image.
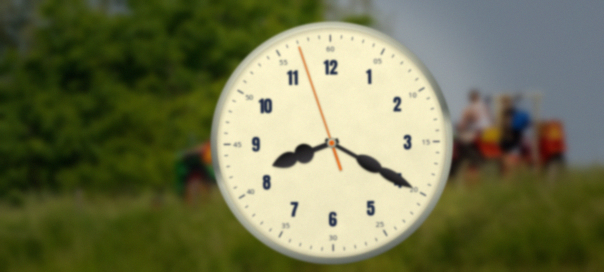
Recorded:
8.19.57
